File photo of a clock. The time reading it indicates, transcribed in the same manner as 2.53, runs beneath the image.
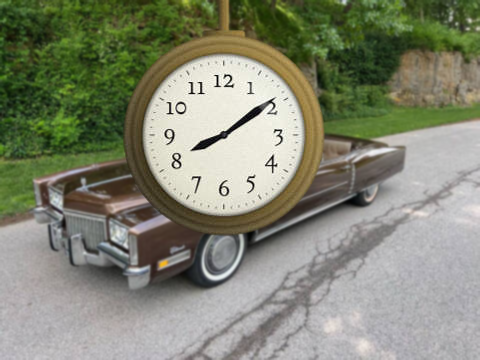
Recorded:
8.09
